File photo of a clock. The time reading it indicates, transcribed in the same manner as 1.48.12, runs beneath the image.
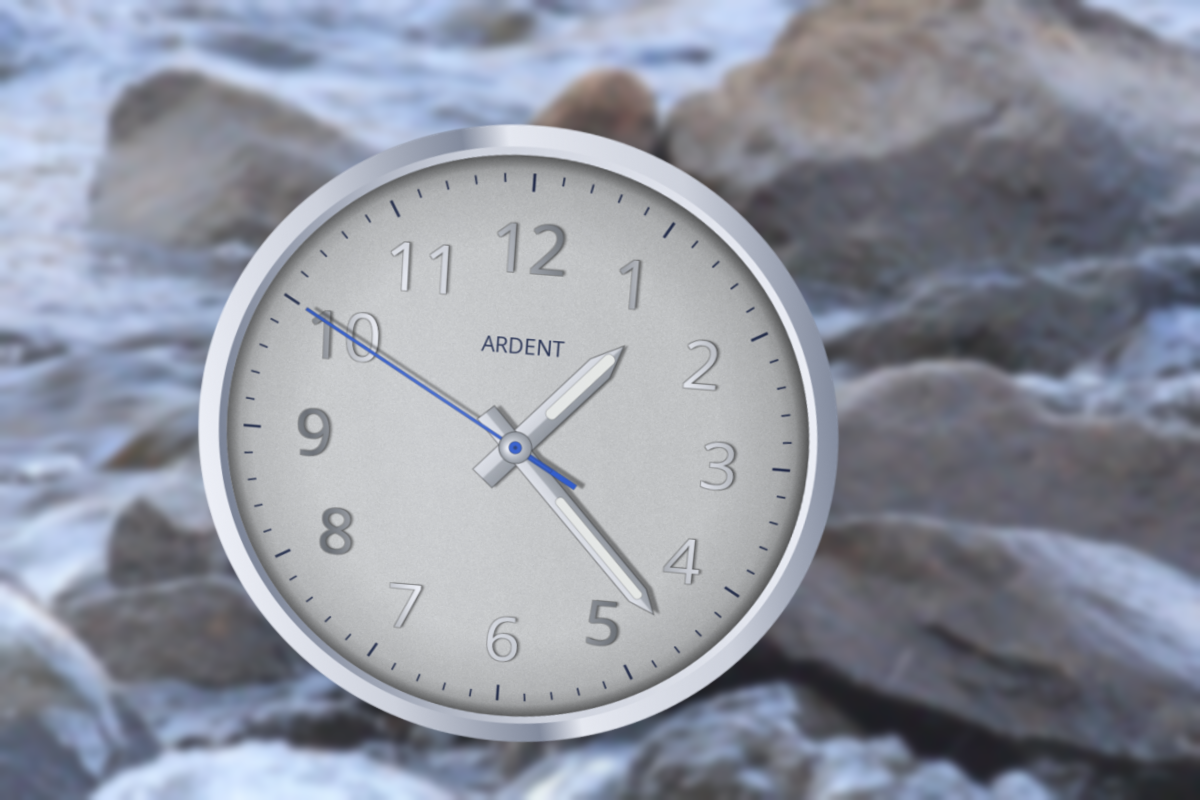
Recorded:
1.22.50
